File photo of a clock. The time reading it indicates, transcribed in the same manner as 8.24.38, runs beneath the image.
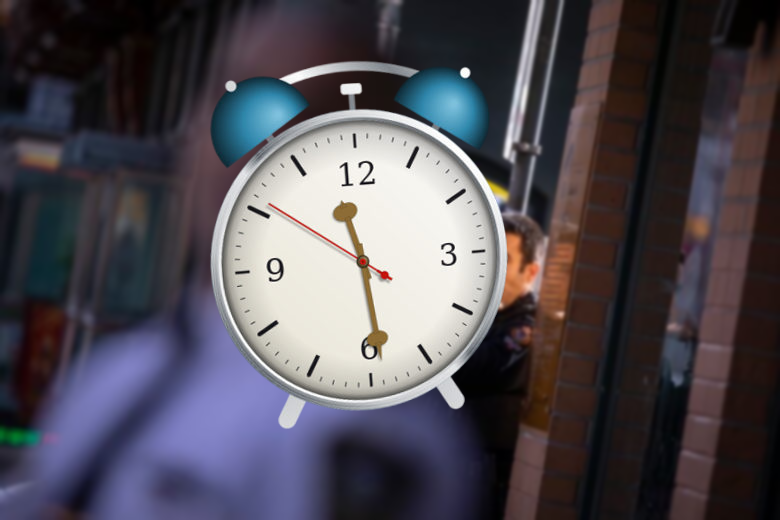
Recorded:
11.28.51
